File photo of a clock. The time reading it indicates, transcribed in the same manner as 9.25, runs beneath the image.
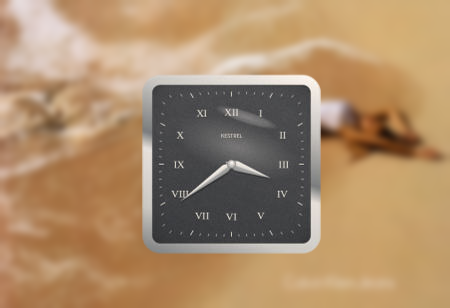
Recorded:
3.39
